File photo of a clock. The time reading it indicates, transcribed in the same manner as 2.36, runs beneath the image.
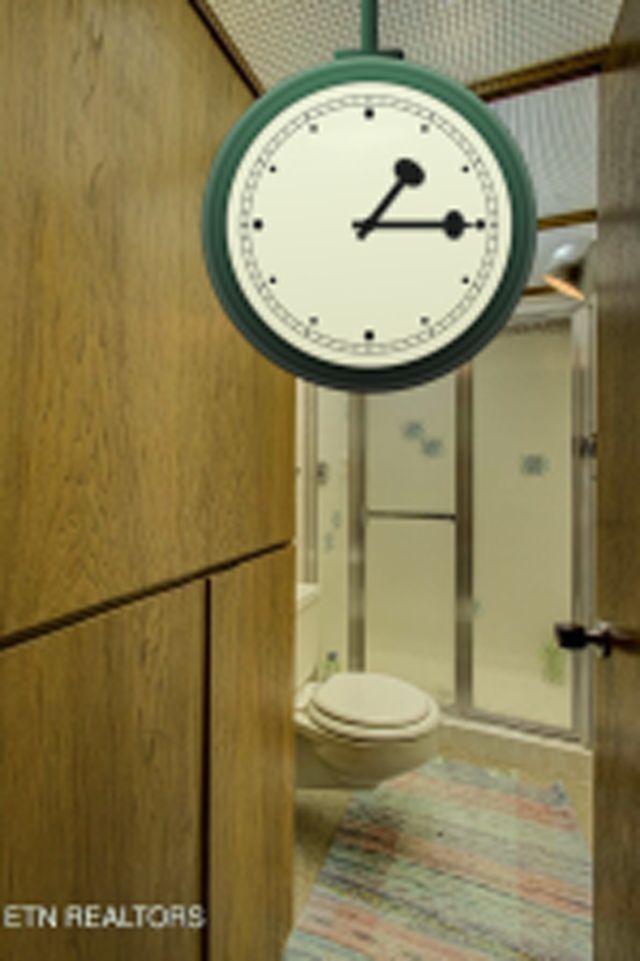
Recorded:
1.15
